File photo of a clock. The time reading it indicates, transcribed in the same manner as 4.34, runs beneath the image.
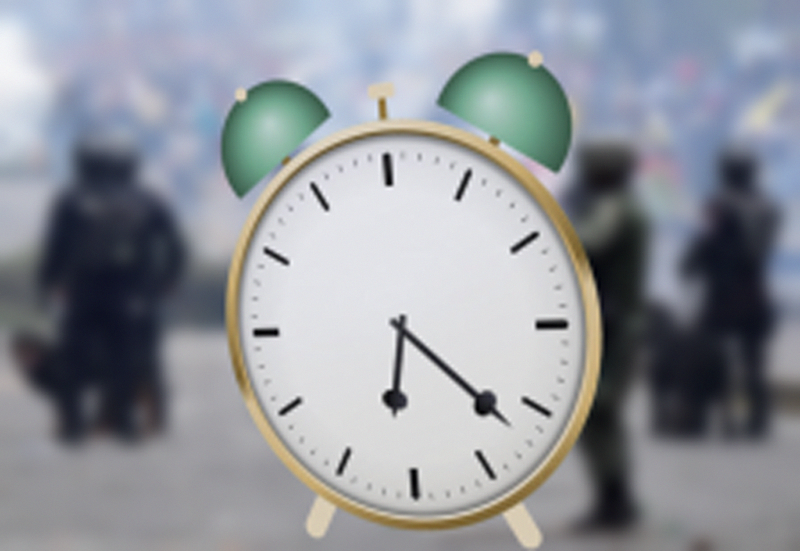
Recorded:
6.22
